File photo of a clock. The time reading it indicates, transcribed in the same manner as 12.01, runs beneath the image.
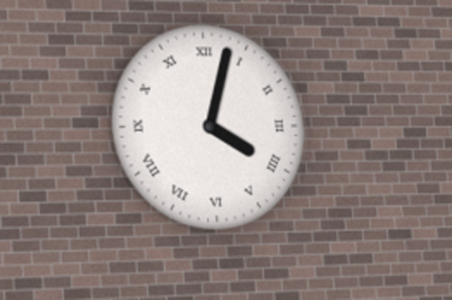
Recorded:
4.03
